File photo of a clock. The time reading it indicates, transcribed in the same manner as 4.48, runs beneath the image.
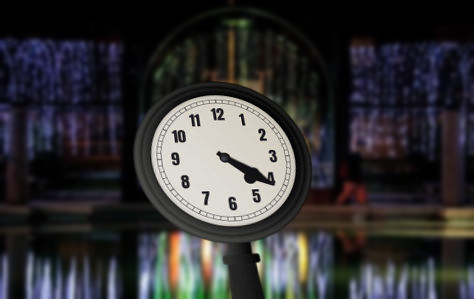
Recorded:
4.21
